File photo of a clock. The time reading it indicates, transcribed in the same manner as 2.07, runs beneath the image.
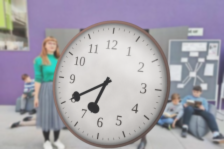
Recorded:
6.40
